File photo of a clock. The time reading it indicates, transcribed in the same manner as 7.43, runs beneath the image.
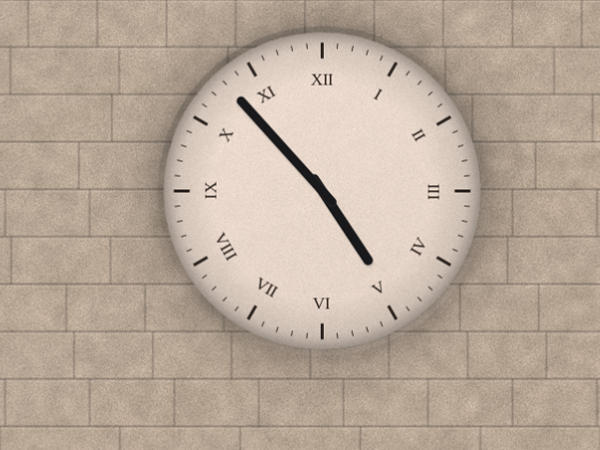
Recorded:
4.53
